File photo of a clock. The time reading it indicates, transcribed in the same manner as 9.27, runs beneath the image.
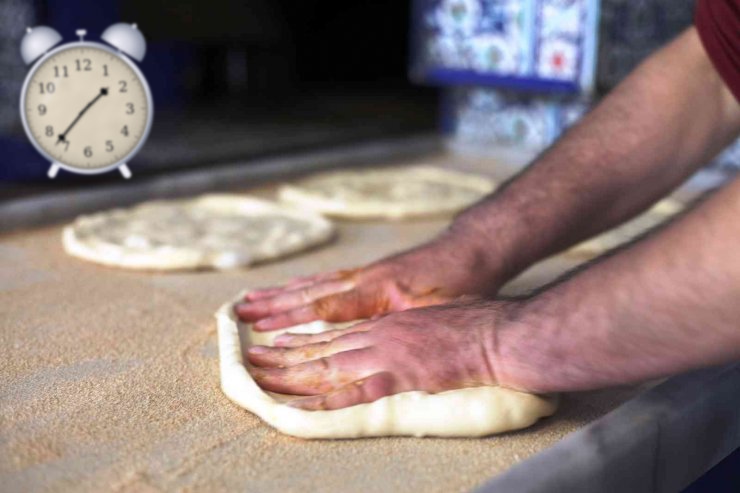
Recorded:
1.37
